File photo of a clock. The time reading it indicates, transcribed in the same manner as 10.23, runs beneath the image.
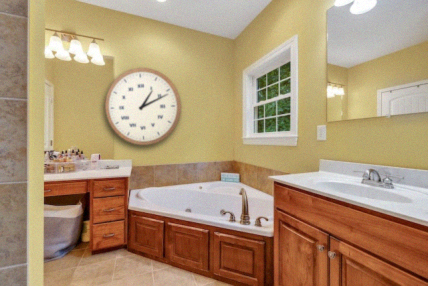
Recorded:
1.11
